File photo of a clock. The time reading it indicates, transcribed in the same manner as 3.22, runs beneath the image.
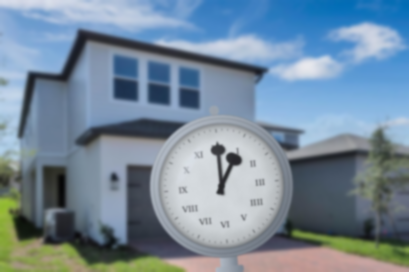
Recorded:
1.00
